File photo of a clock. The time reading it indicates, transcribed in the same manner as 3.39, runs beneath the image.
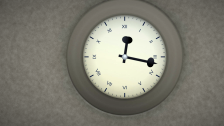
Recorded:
12.17
